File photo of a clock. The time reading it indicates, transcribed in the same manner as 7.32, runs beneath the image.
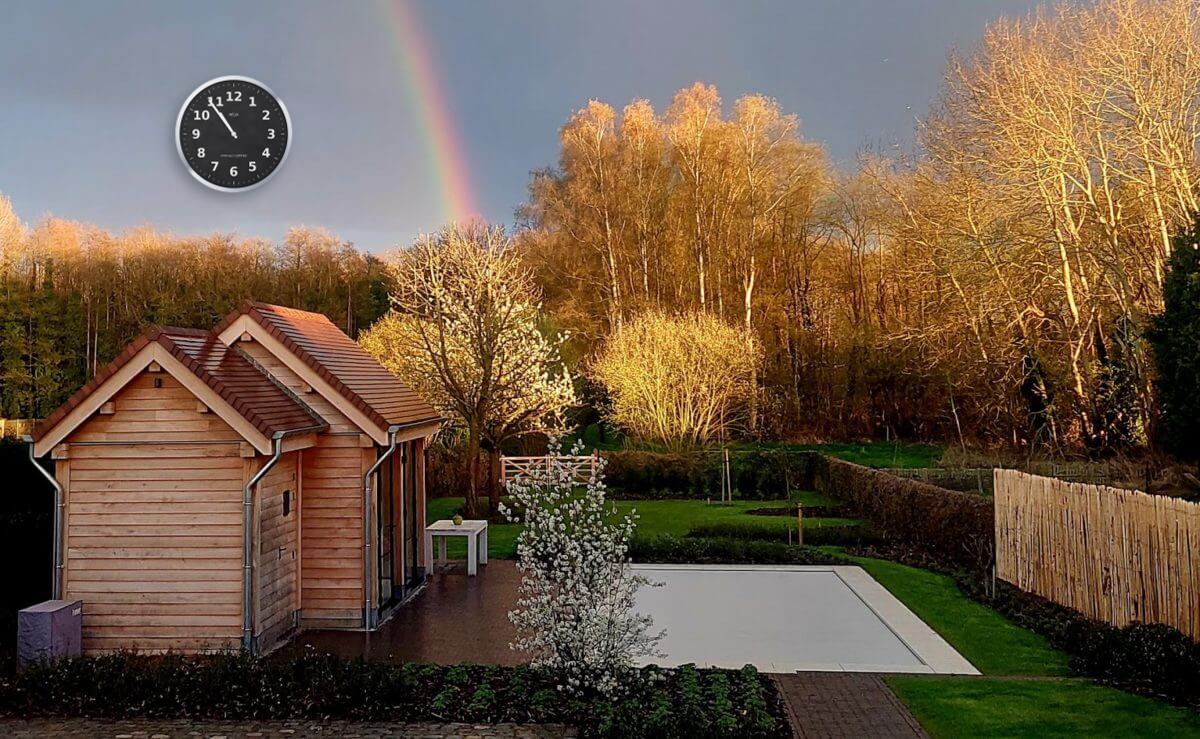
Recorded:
10.54
